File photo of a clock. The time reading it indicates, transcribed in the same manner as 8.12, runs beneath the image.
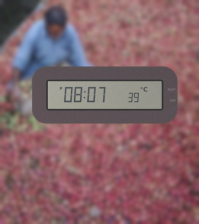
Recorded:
8.07
